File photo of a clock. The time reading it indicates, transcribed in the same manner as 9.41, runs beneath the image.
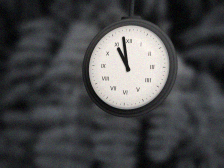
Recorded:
10.58
